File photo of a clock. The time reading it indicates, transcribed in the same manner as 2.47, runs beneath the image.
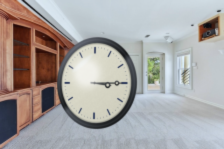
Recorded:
3.15
